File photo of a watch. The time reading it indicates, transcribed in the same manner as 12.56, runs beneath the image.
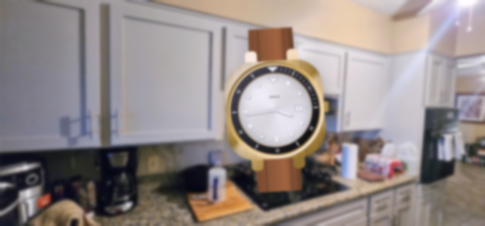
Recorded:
3.44
